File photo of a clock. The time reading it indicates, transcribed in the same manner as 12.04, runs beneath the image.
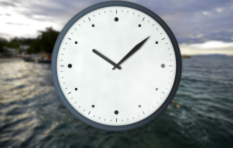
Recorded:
10.08
